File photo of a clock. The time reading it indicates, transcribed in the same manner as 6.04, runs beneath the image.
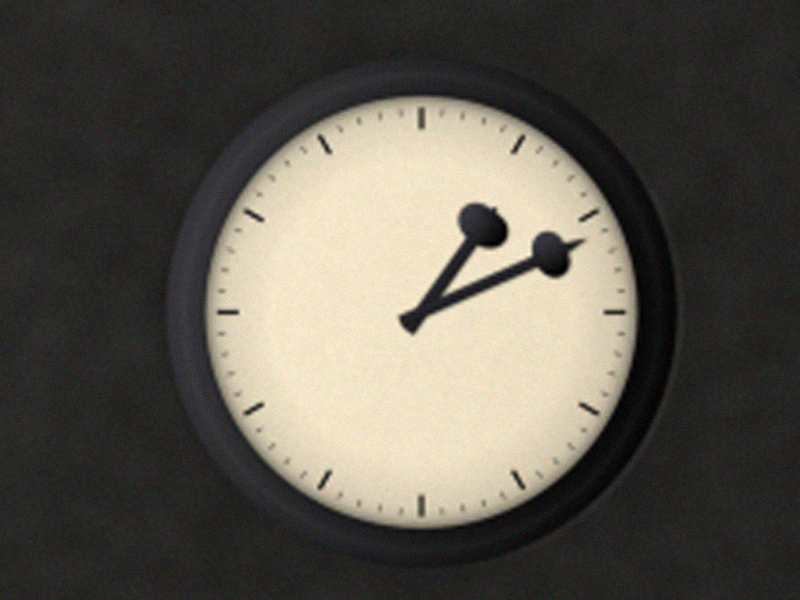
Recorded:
1.11
